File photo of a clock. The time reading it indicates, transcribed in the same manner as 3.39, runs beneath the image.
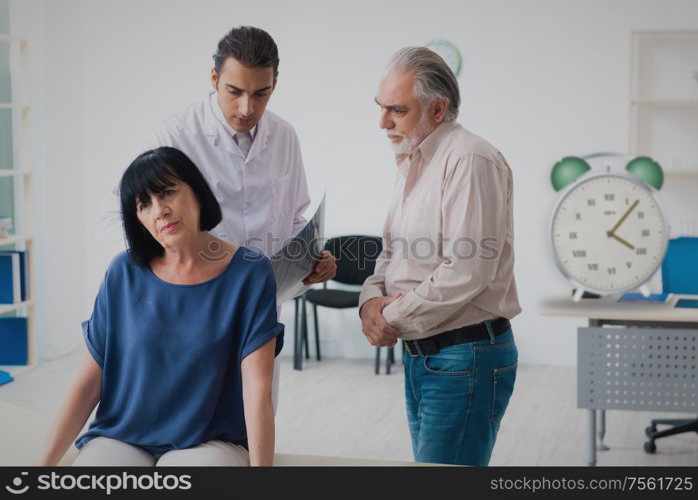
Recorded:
4.07
